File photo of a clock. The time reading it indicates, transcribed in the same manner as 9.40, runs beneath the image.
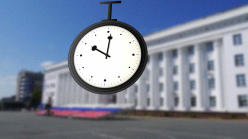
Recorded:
10.01
